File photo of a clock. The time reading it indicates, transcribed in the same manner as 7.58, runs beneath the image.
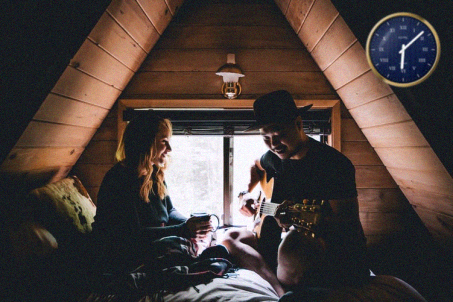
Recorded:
6.08
